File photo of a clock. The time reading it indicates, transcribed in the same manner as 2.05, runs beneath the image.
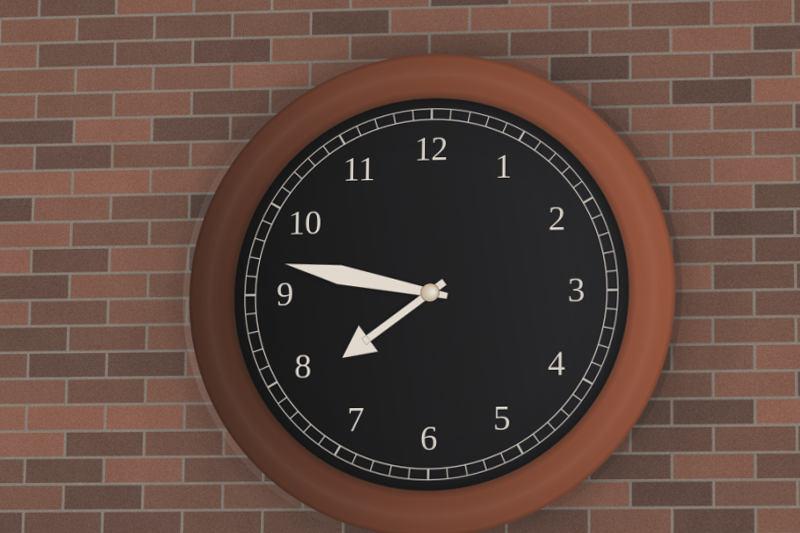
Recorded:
7.47
